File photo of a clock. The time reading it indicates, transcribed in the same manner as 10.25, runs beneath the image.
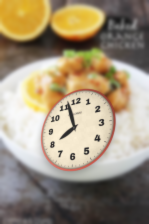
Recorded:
7.57
